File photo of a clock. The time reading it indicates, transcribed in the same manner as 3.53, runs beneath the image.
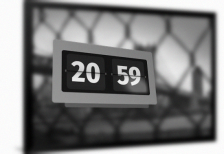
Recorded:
20.59
